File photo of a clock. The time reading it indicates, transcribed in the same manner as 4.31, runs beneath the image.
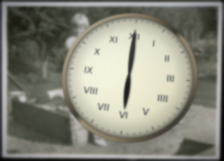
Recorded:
6.00
